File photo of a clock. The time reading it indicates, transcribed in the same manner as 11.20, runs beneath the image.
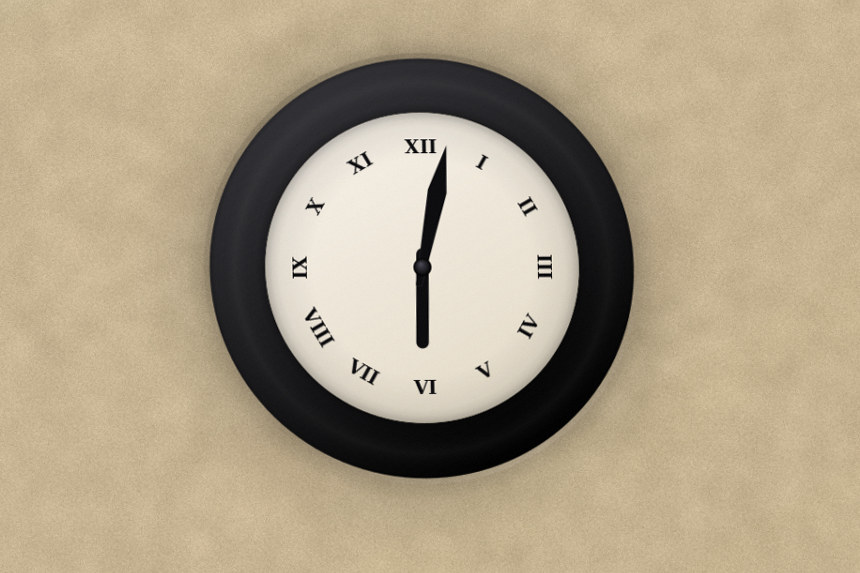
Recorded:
6.02
